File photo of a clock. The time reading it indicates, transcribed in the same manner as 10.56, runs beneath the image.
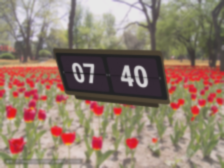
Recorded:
7.40
